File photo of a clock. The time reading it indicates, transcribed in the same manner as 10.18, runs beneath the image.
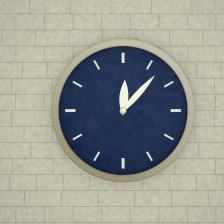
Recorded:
12.07
